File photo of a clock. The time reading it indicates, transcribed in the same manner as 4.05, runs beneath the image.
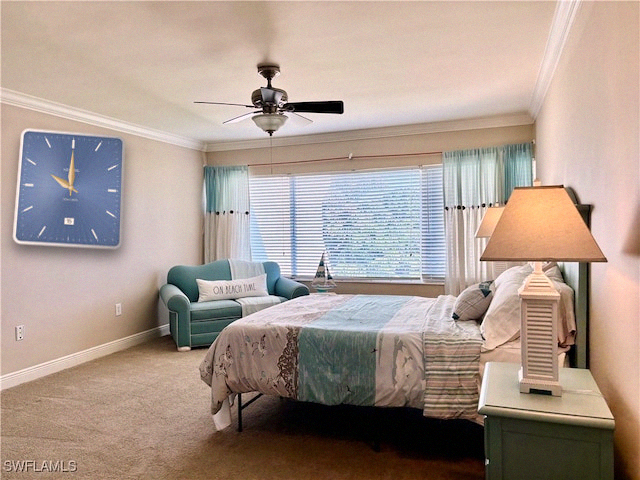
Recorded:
10.00
